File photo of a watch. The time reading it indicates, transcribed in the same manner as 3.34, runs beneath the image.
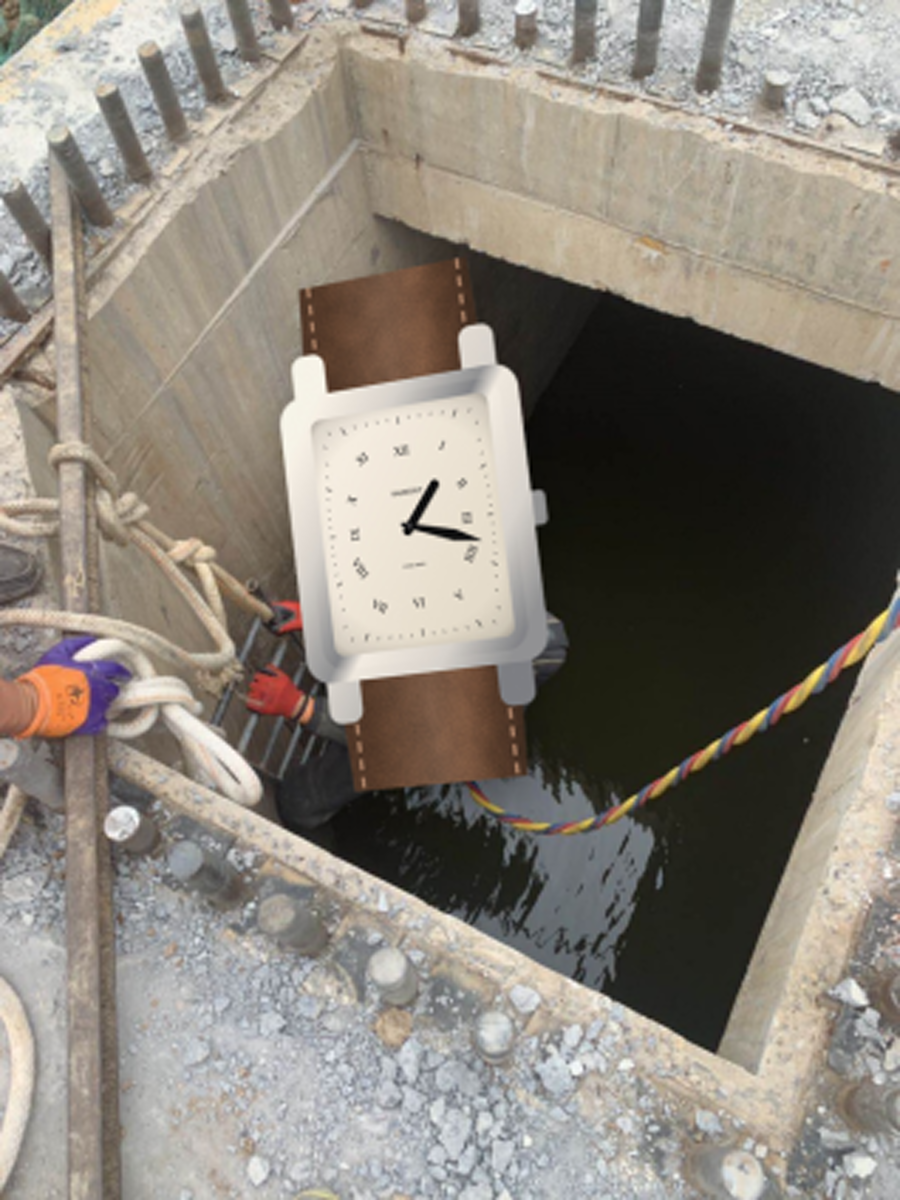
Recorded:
1.18
